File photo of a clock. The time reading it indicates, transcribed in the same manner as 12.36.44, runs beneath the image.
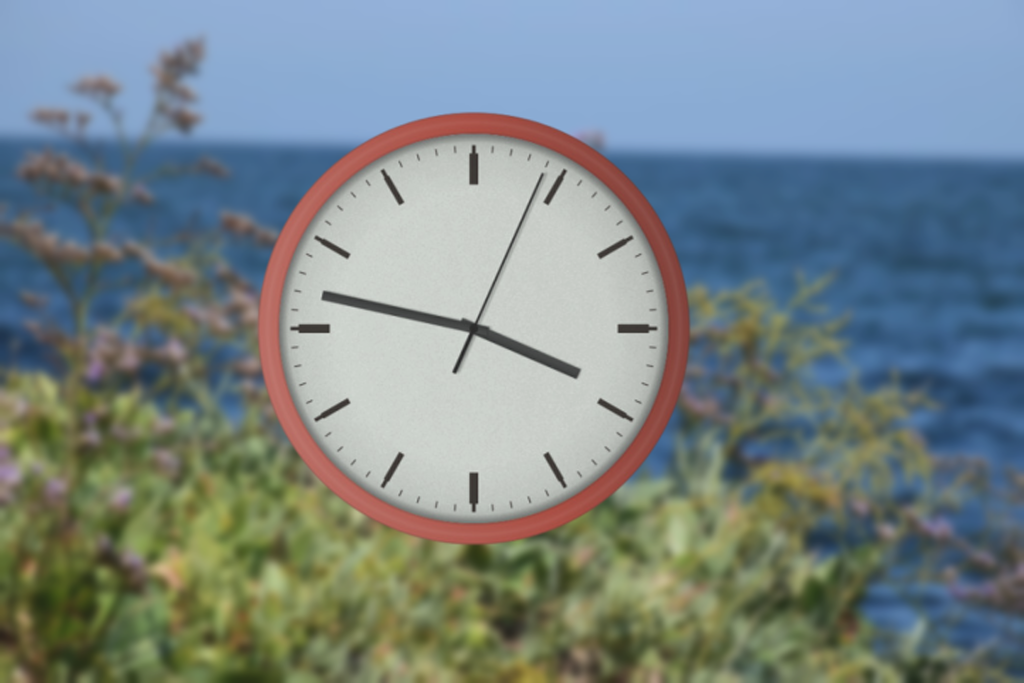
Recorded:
3.47.04
